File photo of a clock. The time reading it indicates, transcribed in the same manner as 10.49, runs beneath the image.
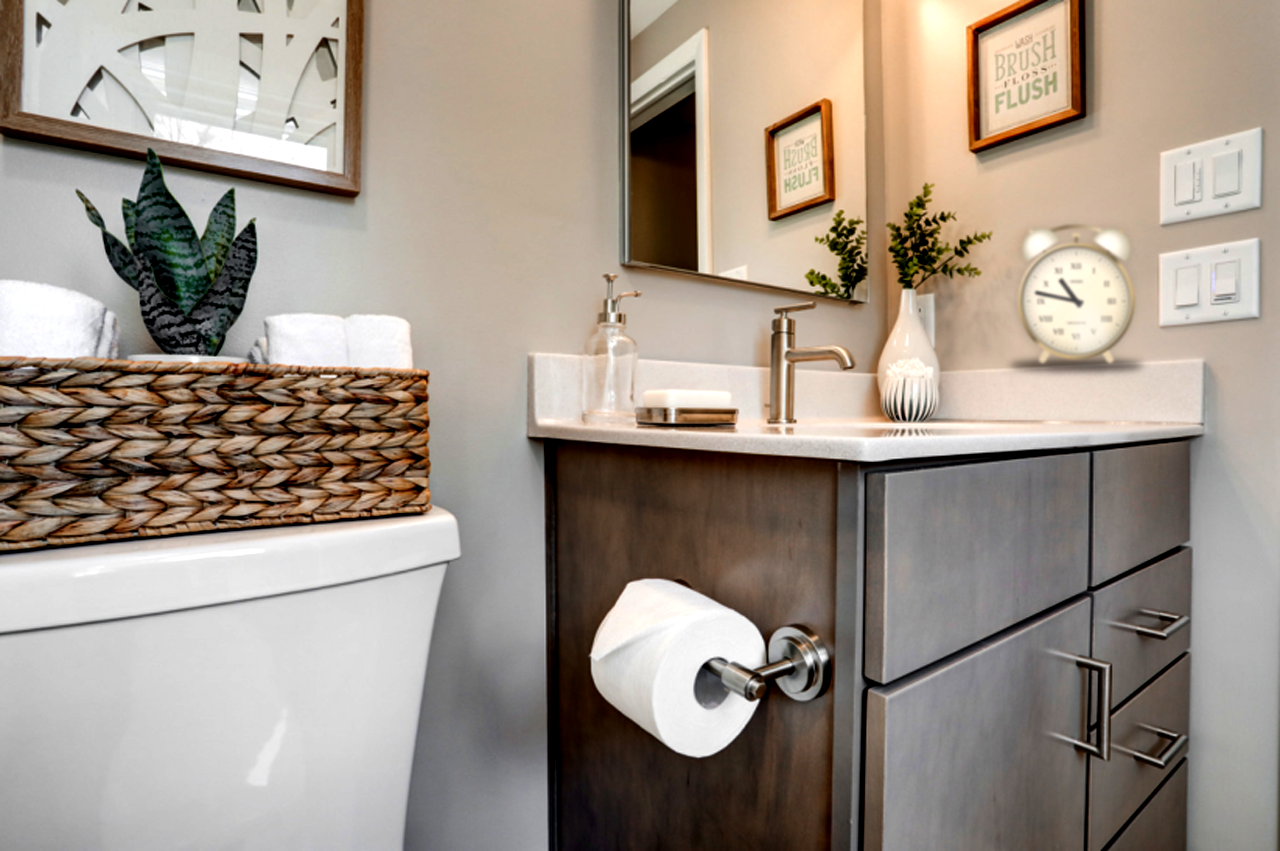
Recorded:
10.47
